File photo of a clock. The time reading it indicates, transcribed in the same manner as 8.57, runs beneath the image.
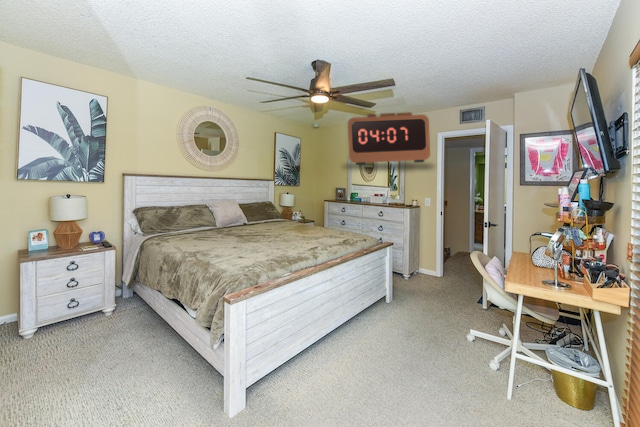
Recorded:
4.07
